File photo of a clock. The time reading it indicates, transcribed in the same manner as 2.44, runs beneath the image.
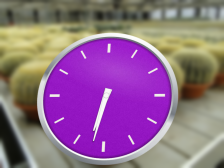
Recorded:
6.32
